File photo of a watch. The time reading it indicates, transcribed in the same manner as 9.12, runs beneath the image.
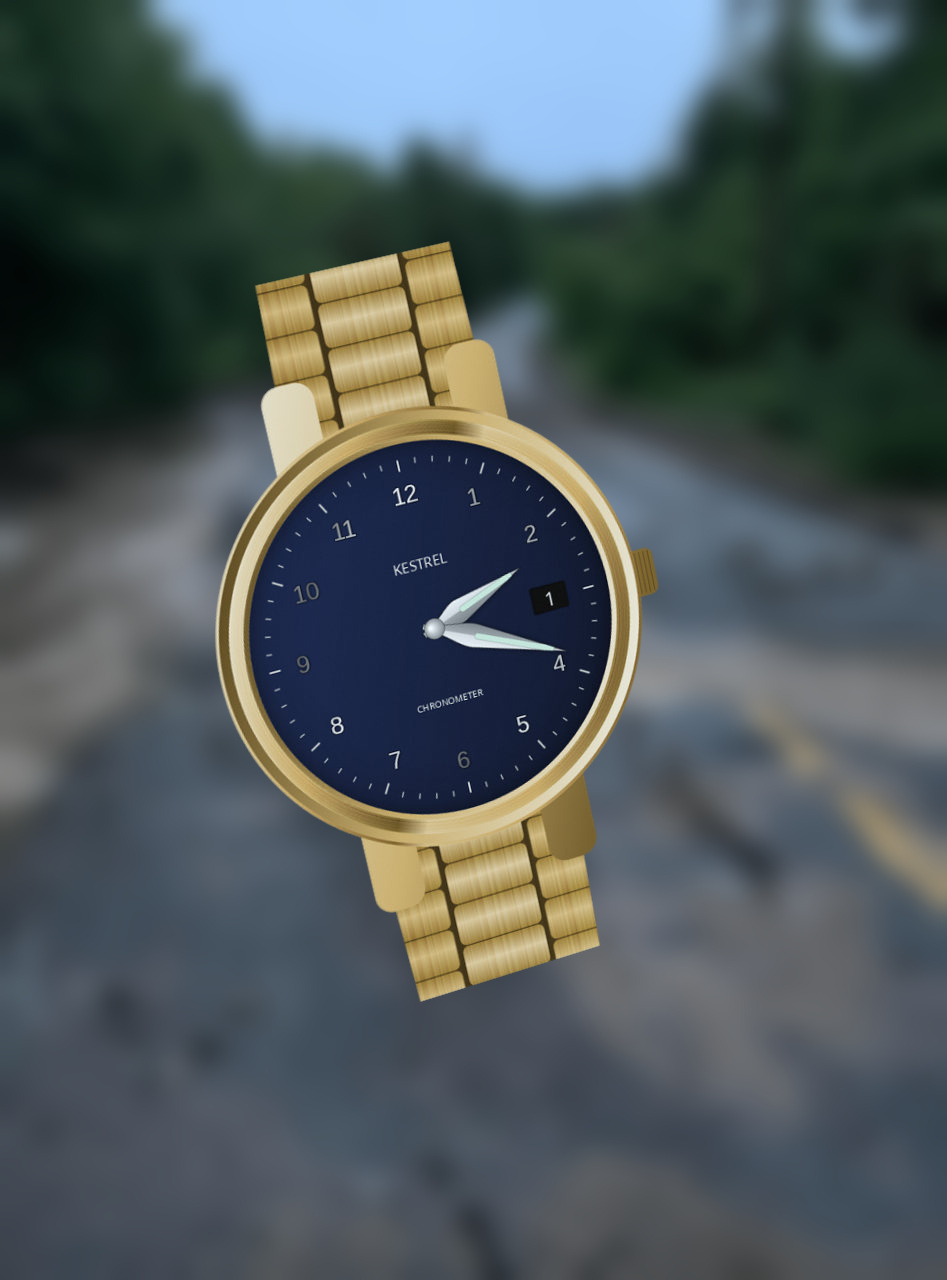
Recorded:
2.19
